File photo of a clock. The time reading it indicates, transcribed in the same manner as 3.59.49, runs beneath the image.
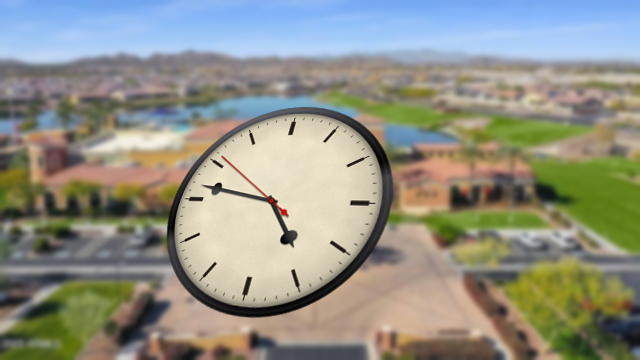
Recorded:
4.46.51
